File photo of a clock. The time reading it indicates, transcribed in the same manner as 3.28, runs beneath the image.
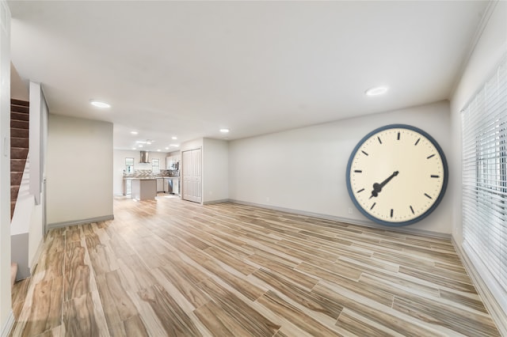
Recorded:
7.37
